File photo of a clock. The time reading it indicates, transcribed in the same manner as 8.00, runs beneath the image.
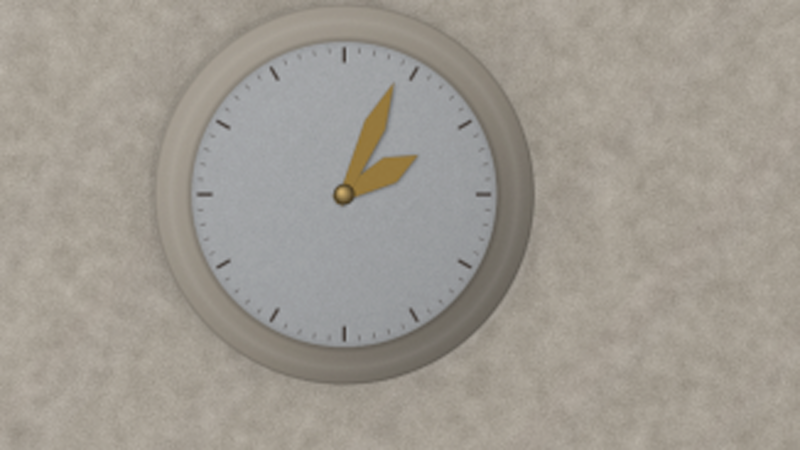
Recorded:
2.04
